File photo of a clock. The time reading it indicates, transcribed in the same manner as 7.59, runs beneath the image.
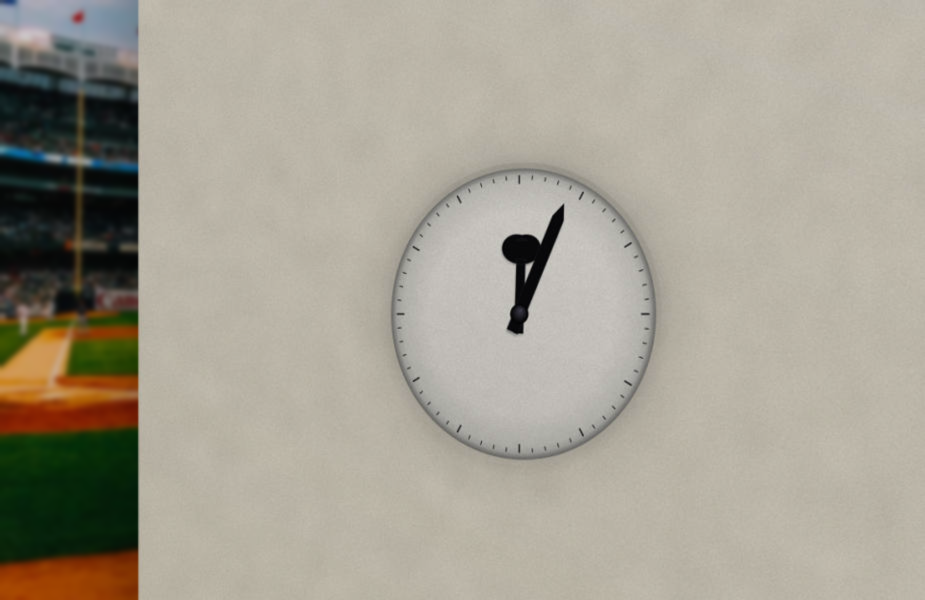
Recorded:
12.04
